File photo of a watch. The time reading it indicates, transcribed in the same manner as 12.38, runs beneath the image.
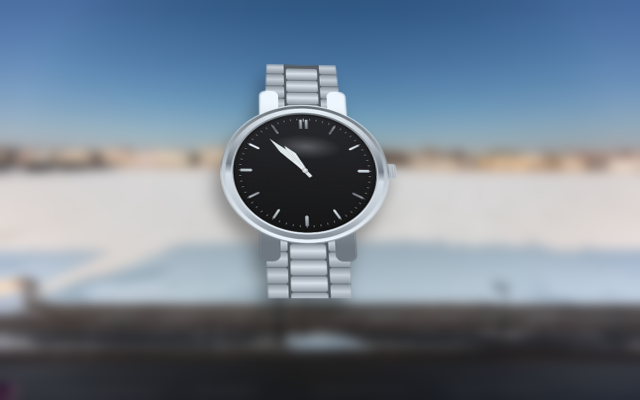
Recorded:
10.53
